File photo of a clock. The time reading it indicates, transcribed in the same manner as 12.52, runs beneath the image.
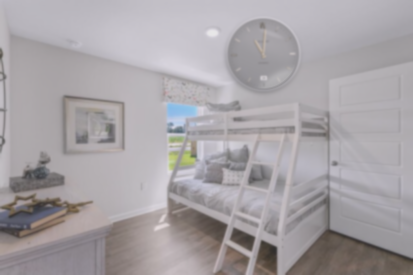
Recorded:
11.01
